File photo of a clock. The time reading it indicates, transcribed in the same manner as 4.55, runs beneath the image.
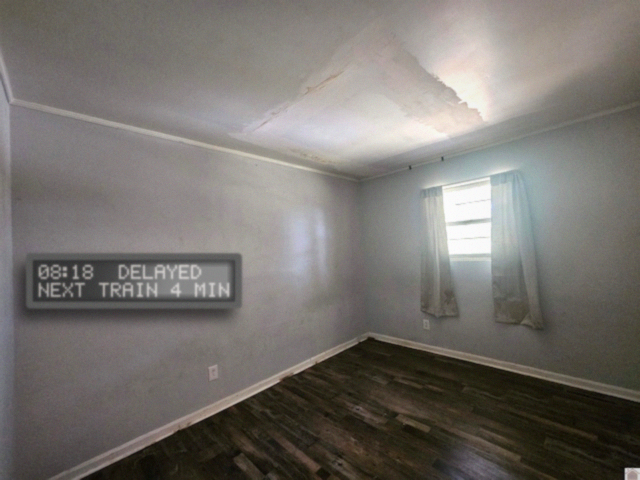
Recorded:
8.18
